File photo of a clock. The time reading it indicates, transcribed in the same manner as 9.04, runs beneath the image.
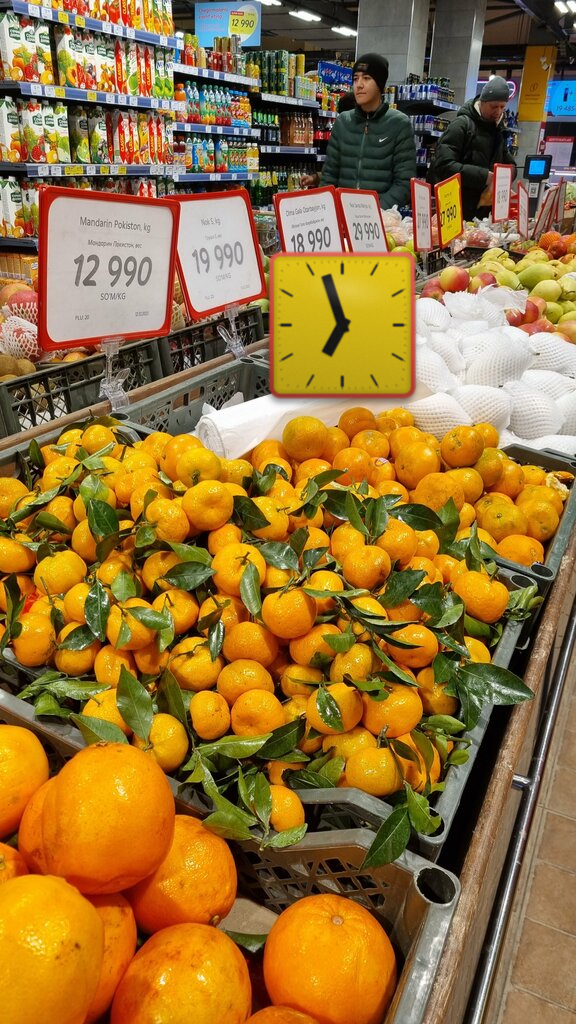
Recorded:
6.57
